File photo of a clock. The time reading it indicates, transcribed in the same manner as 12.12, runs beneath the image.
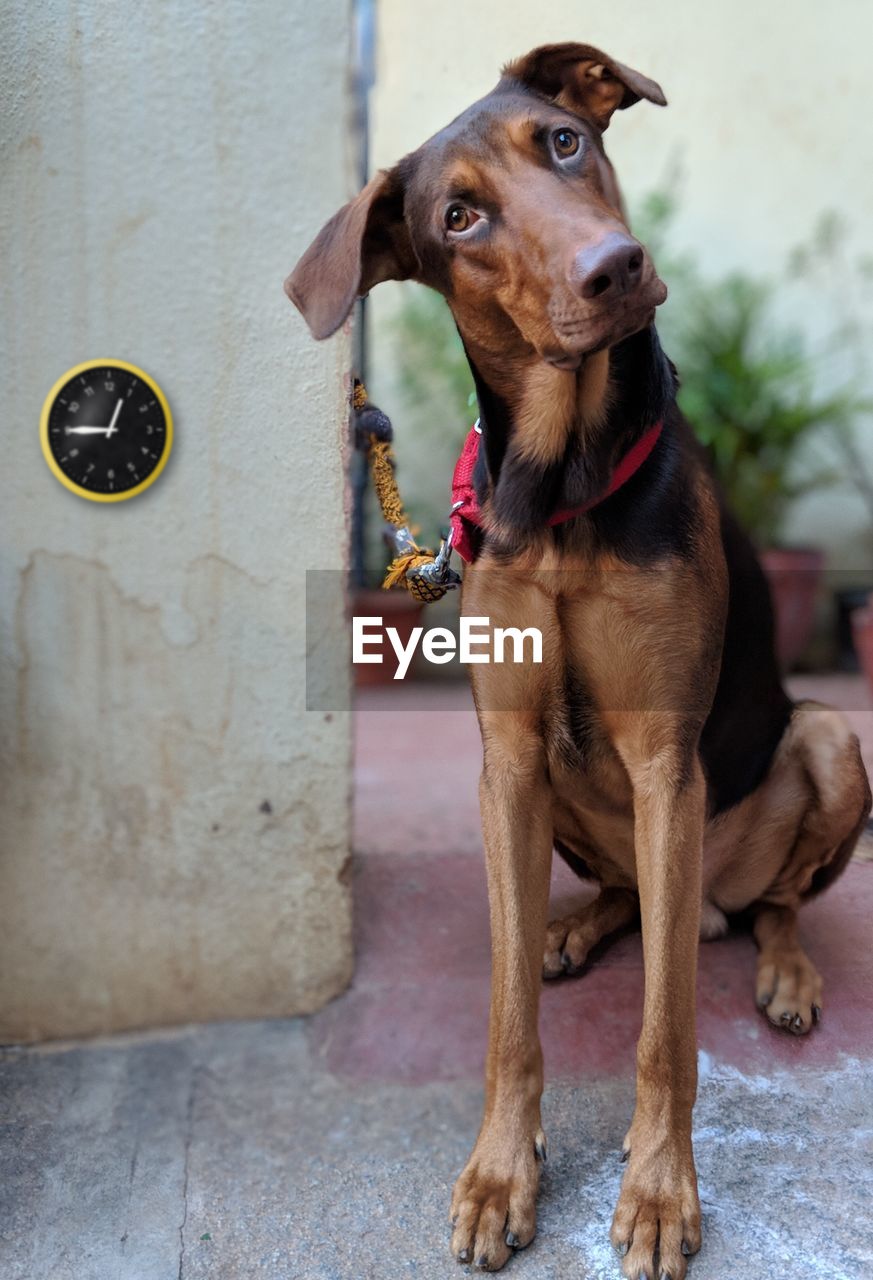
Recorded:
12.45
